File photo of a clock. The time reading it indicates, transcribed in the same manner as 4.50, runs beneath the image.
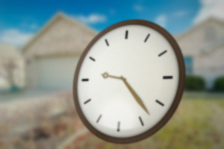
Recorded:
9.23
